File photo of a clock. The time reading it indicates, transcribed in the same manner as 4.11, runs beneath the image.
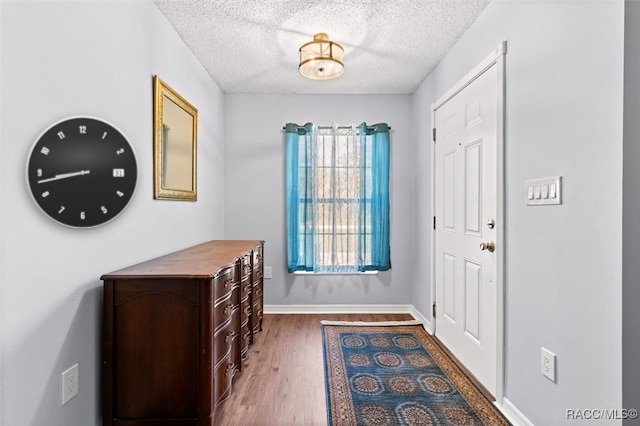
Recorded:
8.43
